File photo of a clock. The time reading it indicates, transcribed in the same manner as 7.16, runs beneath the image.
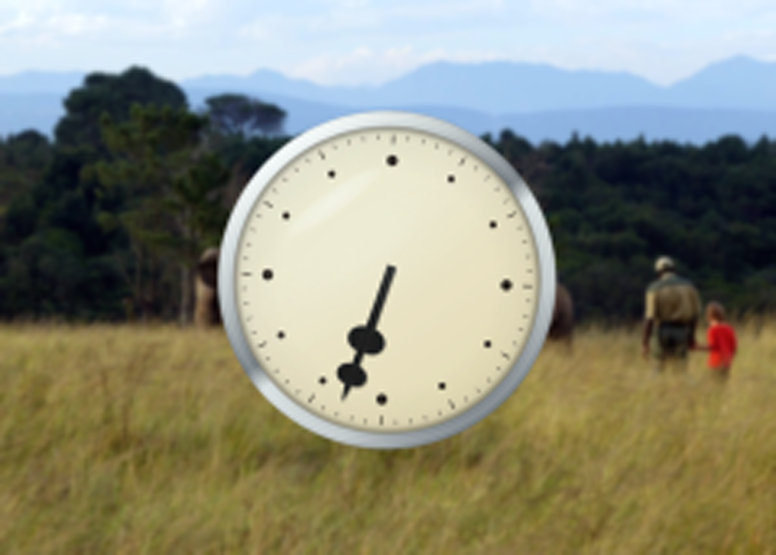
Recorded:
6.33
